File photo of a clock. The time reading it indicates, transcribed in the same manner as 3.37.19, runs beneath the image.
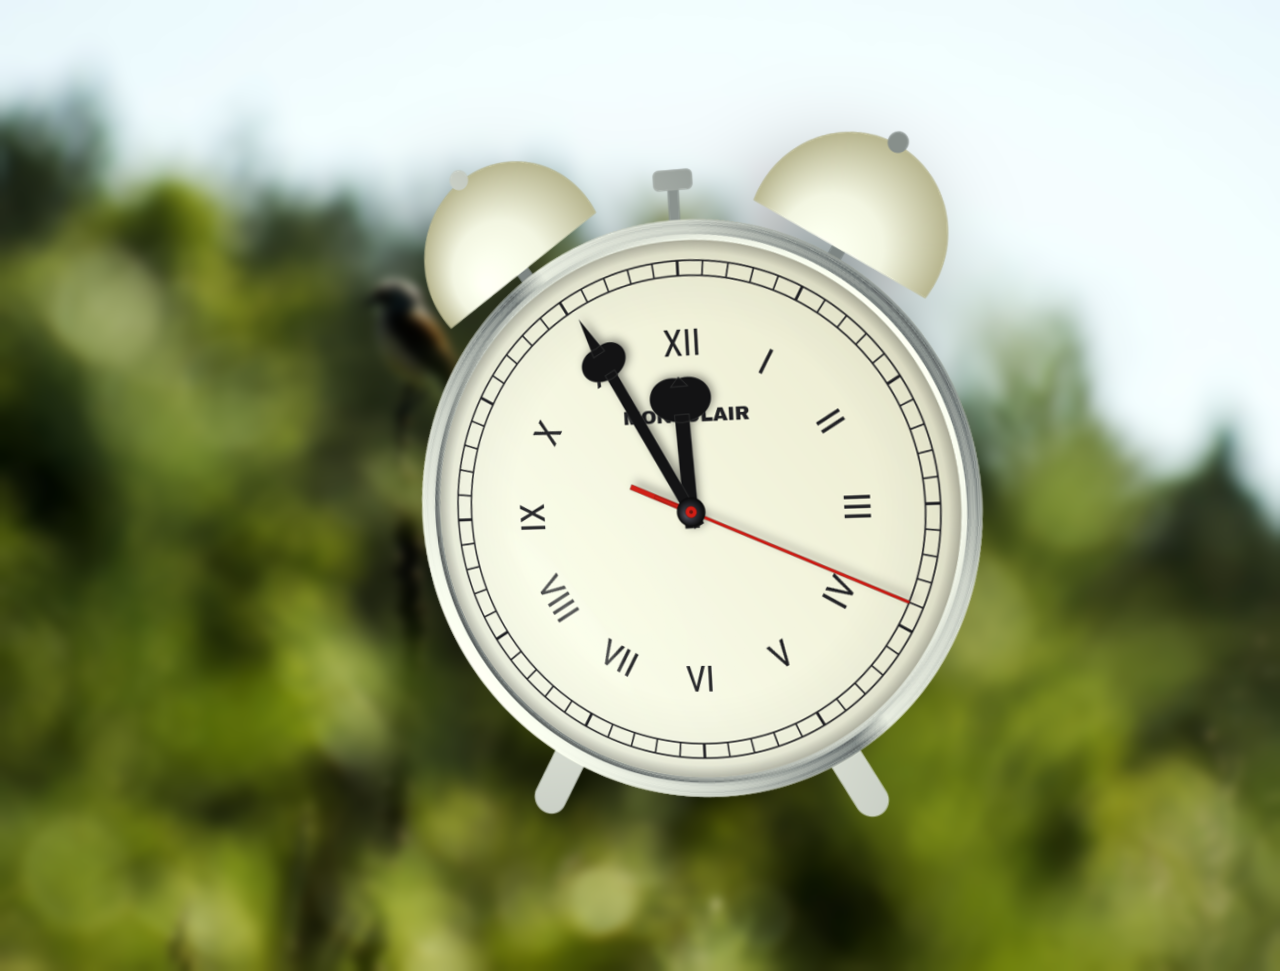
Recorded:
11.55.19
